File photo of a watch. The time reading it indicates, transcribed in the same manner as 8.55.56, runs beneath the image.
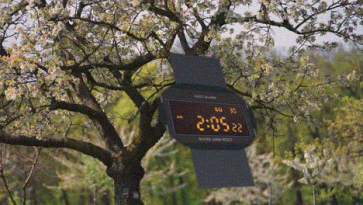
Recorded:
2.05.22
